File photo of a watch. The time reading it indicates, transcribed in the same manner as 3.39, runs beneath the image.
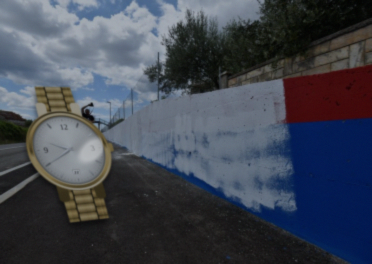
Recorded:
9.40
